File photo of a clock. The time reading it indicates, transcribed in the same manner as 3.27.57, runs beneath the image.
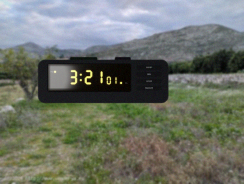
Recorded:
3.21.01
